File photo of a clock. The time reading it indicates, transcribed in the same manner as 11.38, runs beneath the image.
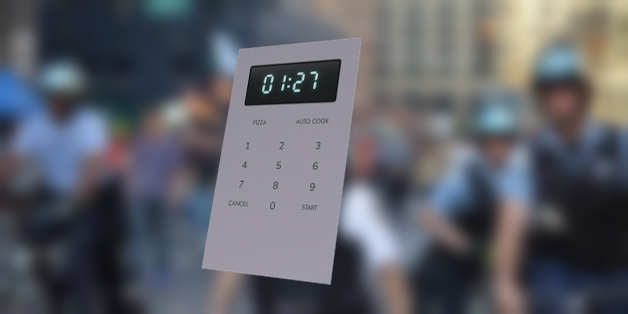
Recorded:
1.27
